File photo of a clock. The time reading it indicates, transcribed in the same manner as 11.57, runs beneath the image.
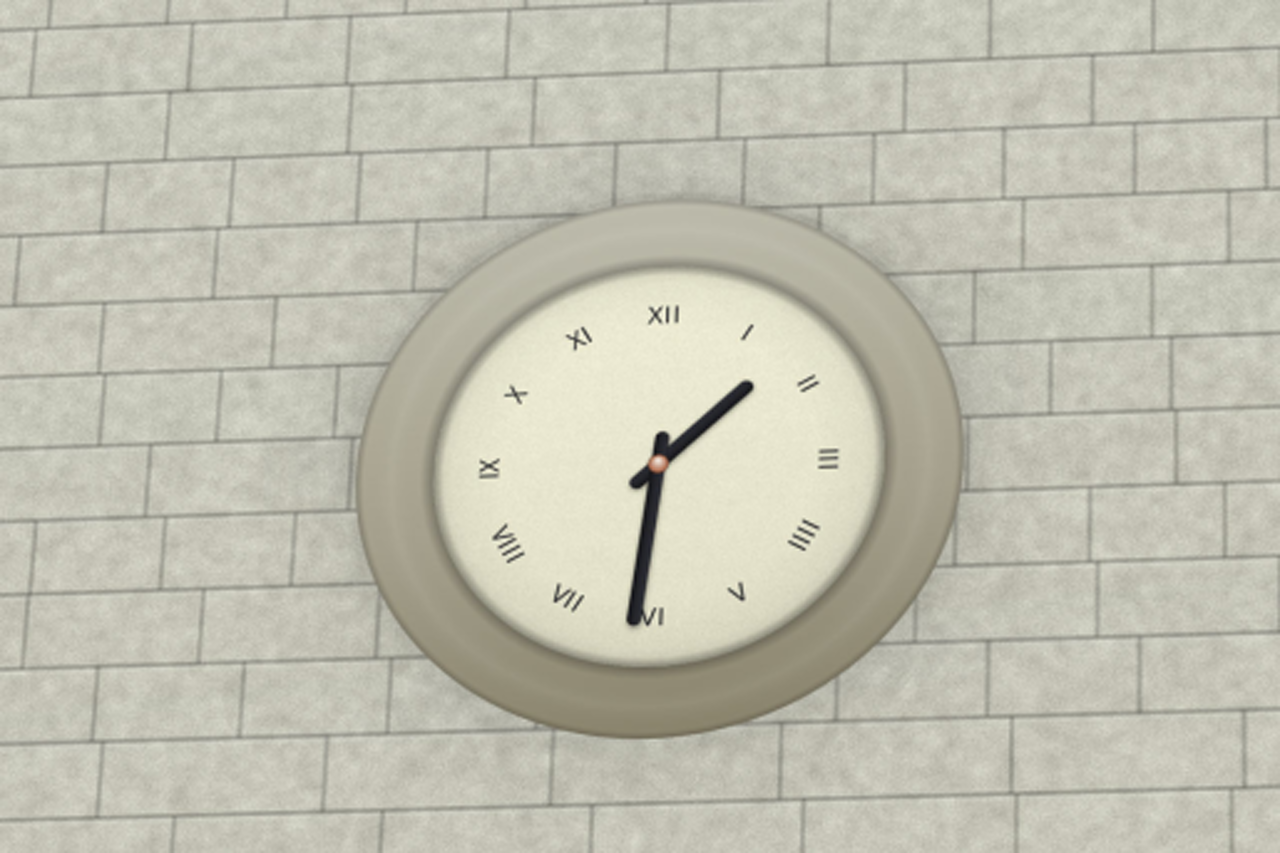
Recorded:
1.31
